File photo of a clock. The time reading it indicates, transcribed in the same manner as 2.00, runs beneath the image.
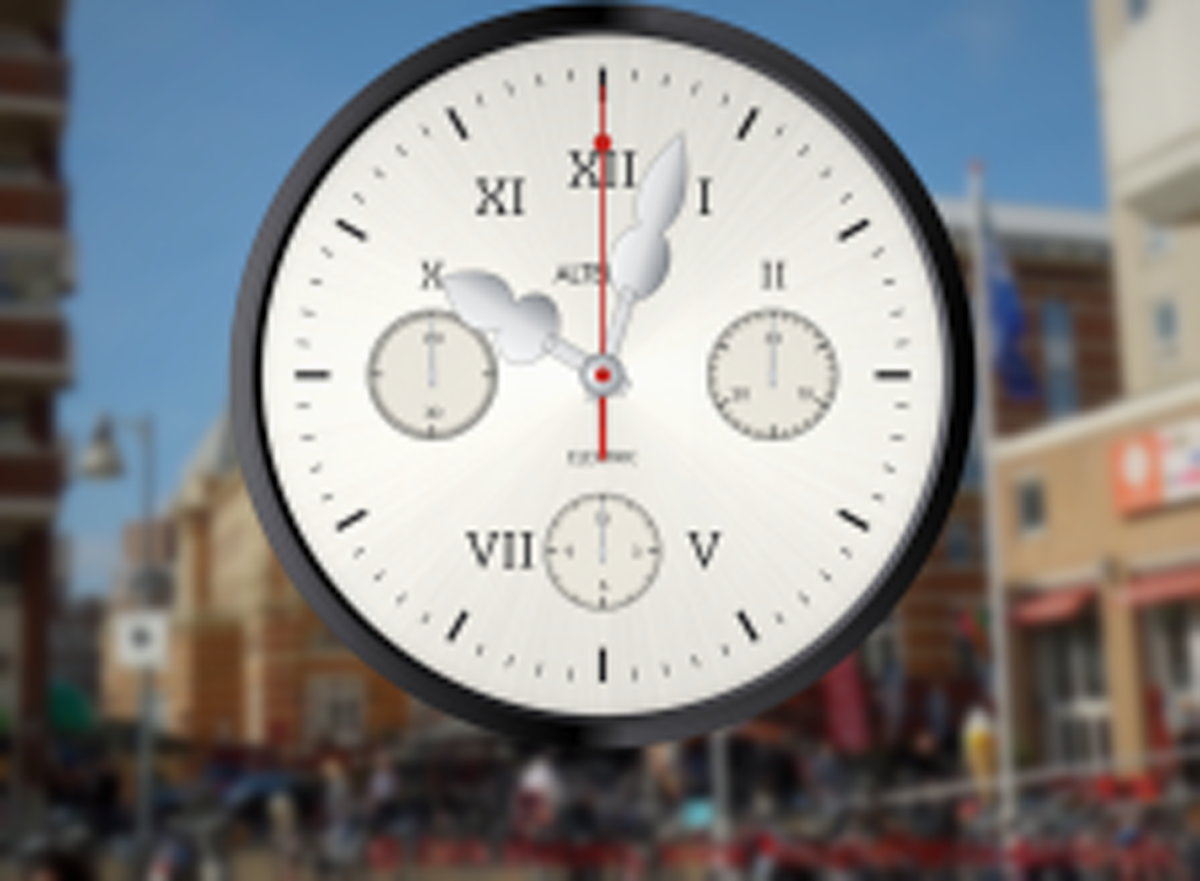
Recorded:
10.03
